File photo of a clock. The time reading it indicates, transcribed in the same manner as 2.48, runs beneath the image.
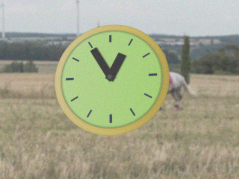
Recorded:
12.55
